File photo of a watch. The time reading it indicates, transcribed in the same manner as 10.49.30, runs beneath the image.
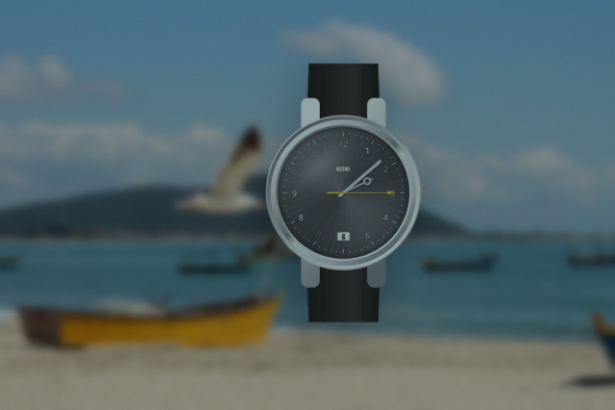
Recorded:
2.08.15
